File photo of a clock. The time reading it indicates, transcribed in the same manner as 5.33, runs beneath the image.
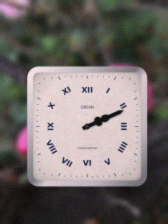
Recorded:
2.11
